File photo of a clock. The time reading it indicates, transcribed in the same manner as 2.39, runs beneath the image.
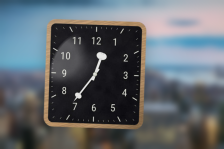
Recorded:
12.36
